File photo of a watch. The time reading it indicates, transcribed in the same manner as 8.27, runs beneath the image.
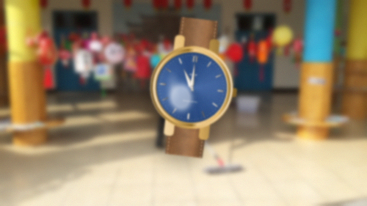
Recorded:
11.00
